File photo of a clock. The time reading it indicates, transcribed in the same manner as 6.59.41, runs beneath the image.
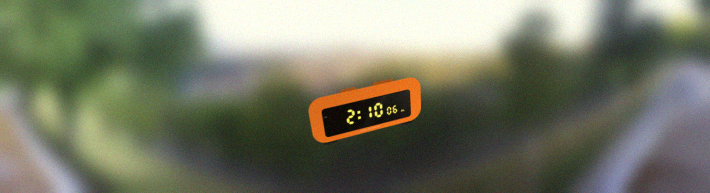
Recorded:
2.10.06
